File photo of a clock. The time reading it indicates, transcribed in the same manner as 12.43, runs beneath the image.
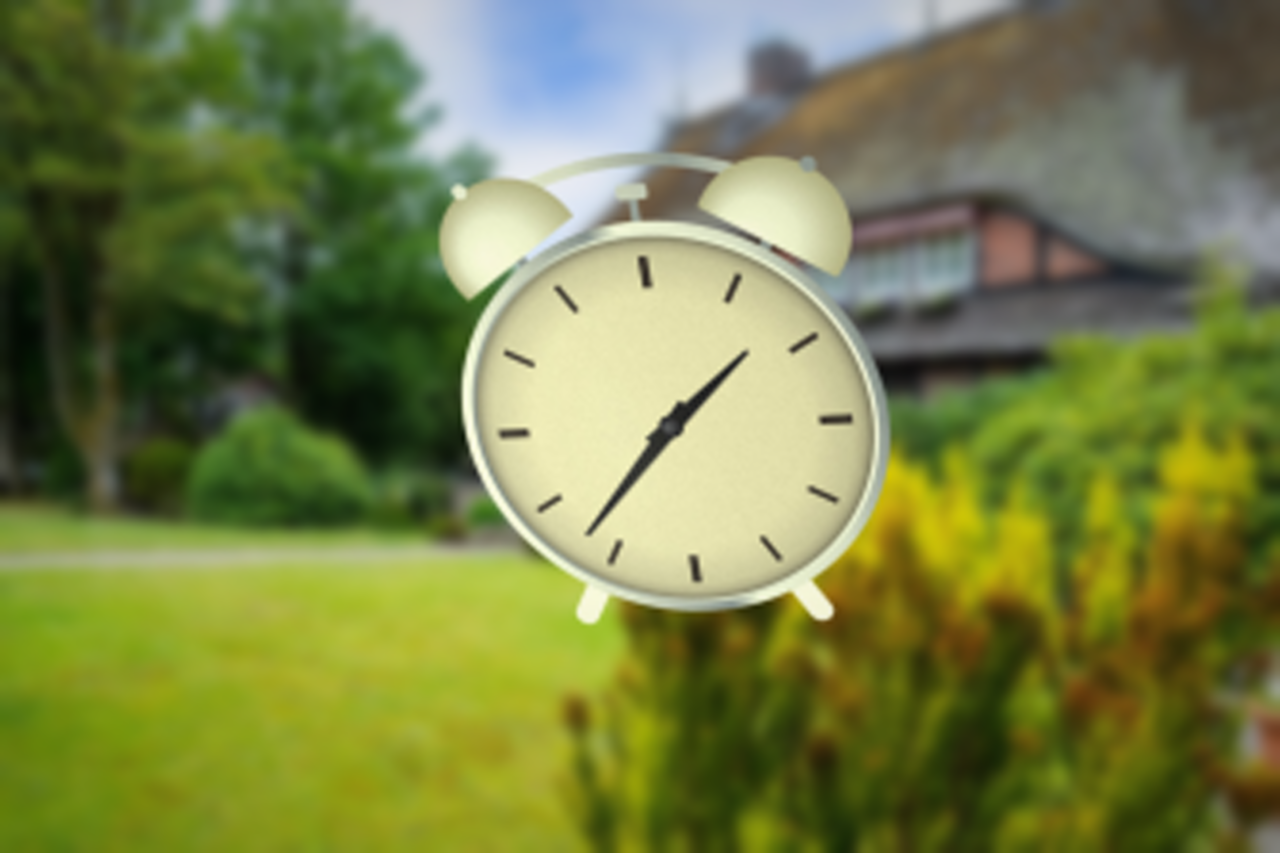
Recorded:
1.37
